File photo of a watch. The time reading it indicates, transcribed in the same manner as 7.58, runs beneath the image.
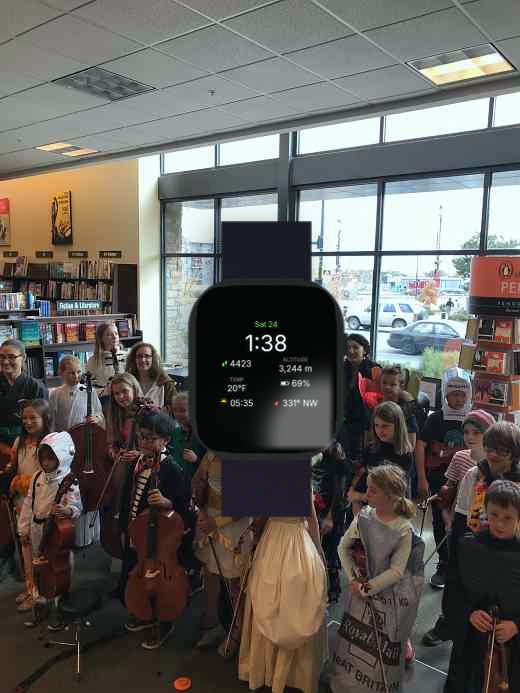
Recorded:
1.38
